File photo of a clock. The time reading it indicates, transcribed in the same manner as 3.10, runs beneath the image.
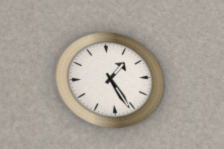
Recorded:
1.26
